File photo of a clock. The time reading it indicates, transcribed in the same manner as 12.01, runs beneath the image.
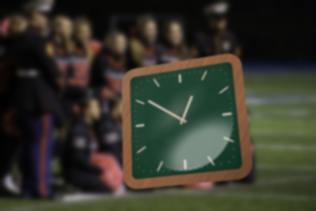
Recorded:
12.51
